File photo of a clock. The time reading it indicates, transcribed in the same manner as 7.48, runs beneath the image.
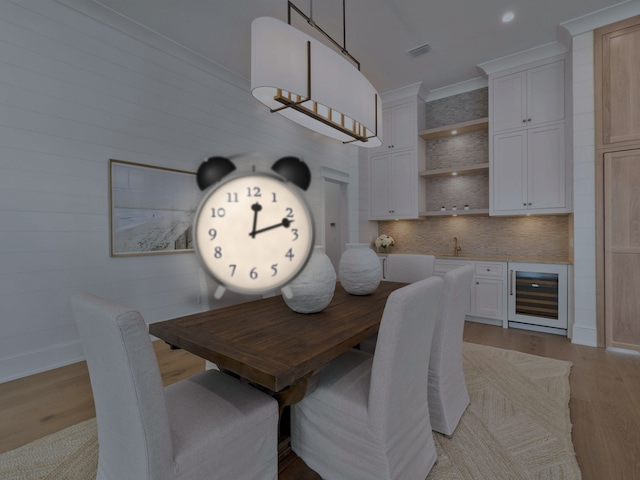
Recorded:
12.12
